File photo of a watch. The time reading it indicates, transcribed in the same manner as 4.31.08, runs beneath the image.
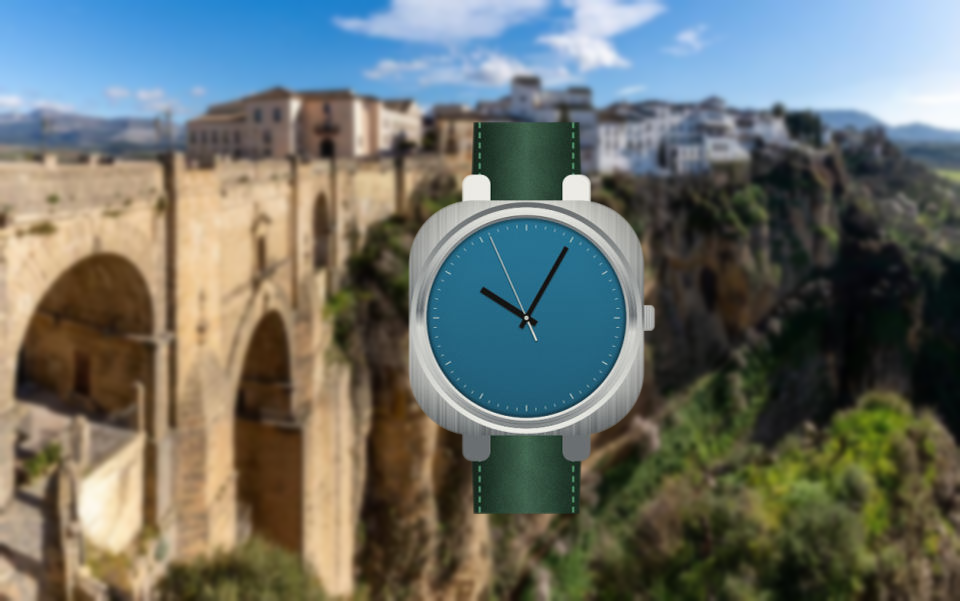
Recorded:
10.04.56
